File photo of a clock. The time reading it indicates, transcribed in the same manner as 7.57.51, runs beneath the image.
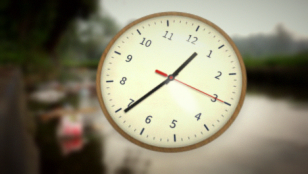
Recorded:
12.34.15
